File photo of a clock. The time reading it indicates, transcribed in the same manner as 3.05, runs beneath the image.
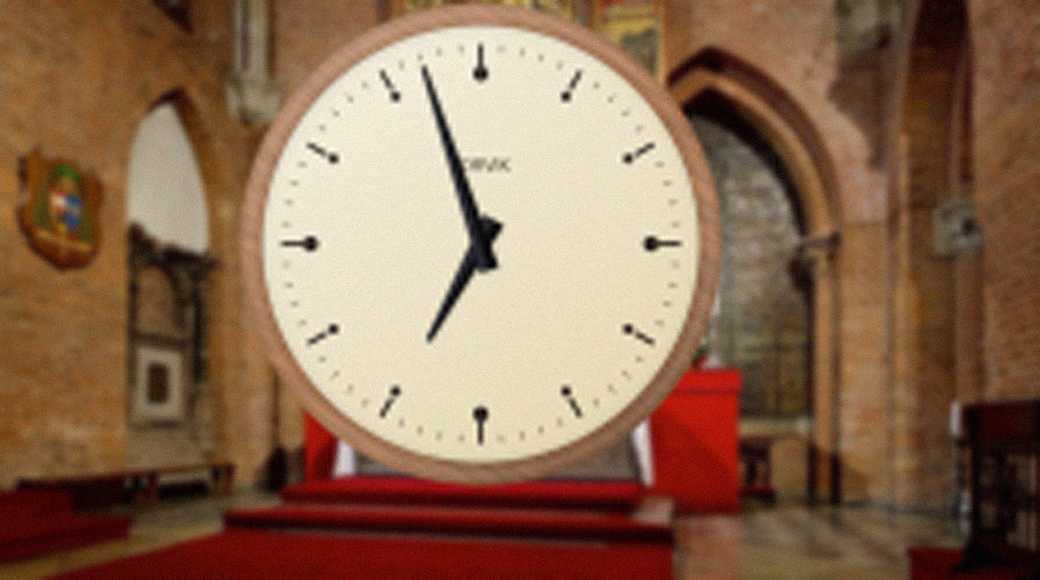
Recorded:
6.57
